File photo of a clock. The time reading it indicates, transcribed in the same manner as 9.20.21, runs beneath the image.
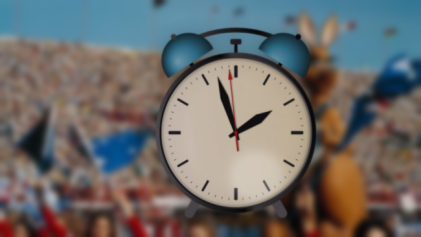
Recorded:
1.56.59
